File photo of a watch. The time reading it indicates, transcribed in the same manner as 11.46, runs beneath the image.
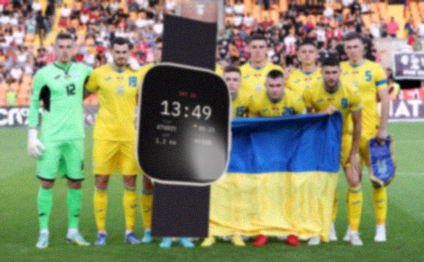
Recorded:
13.49
